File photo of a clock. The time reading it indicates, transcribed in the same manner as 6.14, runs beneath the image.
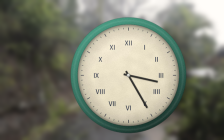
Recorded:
3.25
